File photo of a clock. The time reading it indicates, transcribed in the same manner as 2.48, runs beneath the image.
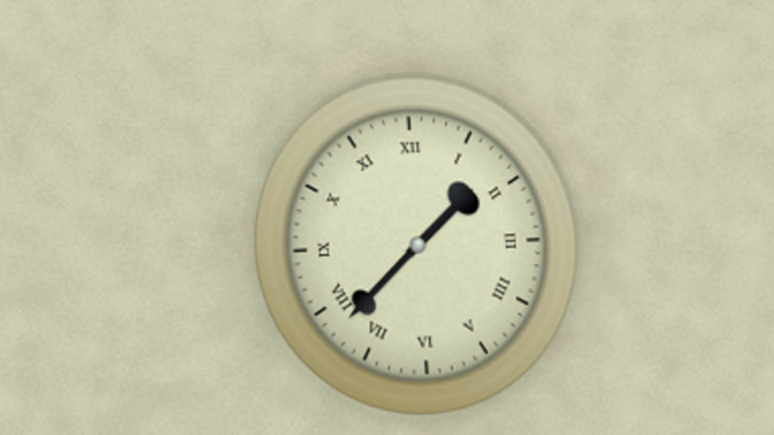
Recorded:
1.38
